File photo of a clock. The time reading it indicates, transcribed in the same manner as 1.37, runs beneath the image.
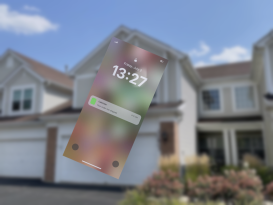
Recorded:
13.27
